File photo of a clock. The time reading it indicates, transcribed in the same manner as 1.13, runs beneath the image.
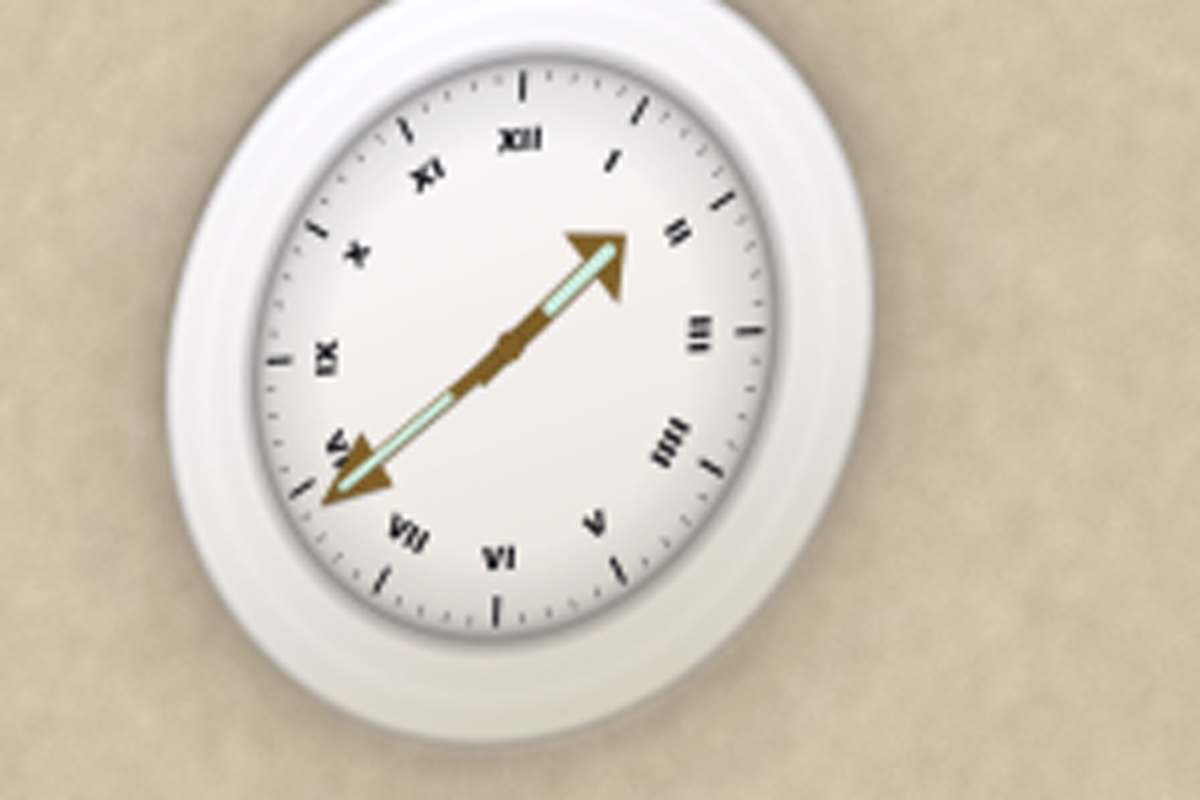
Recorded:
1.39
